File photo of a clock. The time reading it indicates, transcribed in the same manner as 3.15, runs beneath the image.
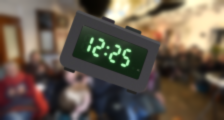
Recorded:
12.25
